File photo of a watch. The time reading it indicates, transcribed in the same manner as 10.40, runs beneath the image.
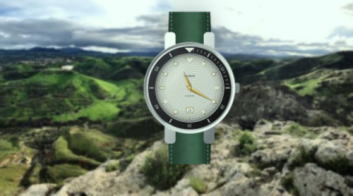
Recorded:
11.20
